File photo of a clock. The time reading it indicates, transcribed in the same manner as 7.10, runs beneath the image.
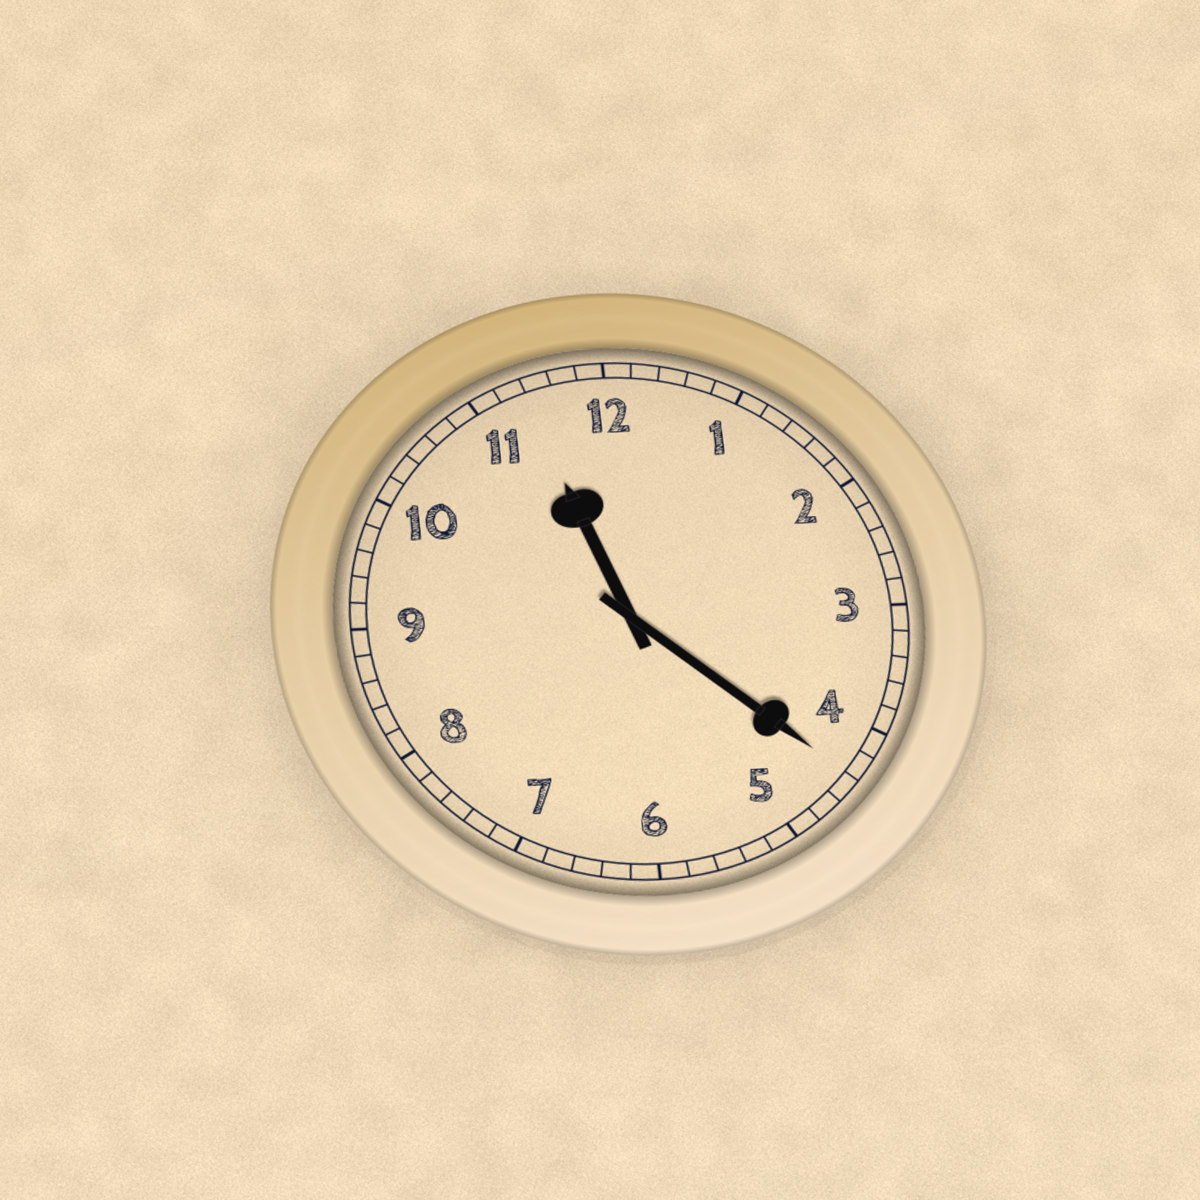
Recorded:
11.22
